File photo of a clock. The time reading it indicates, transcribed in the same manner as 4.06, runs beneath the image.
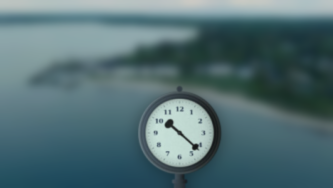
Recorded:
10.22
